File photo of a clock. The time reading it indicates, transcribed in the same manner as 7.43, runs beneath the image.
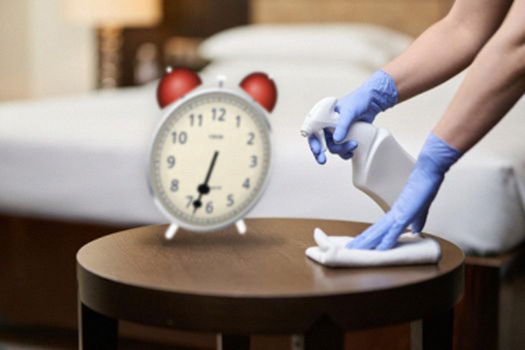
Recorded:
6.33
